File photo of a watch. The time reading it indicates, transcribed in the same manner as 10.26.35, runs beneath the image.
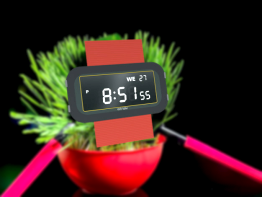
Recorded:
8.51.55
